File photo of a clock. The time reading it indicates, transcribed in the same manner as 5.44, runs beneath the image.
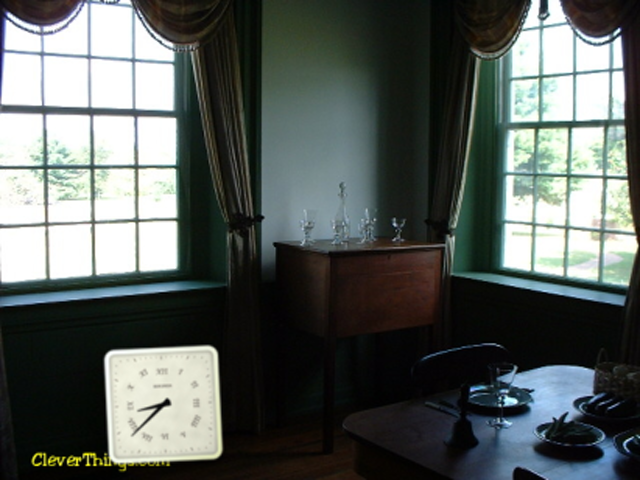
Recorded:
8.38
